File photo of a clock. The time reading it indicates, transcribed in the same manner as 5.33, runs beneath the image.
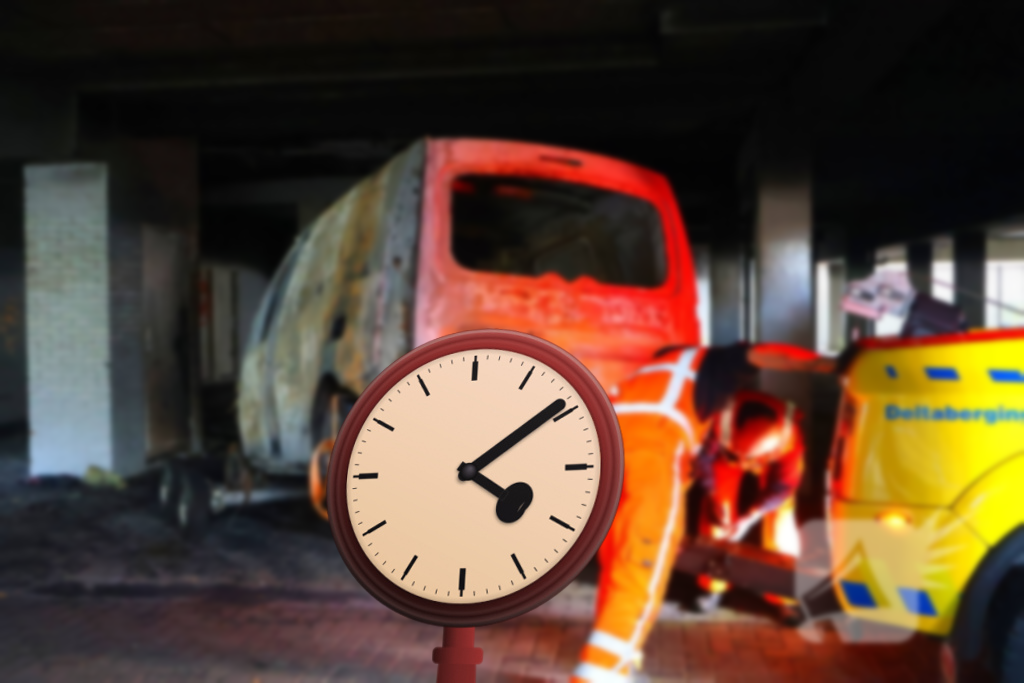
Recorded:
4.09
